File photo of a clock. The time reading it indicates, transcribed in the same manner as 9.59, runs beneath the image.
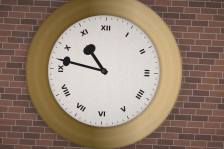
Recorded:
10.47
